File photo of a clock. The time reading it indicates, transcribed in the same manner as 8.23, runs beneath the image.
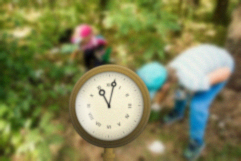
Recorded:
11.02
